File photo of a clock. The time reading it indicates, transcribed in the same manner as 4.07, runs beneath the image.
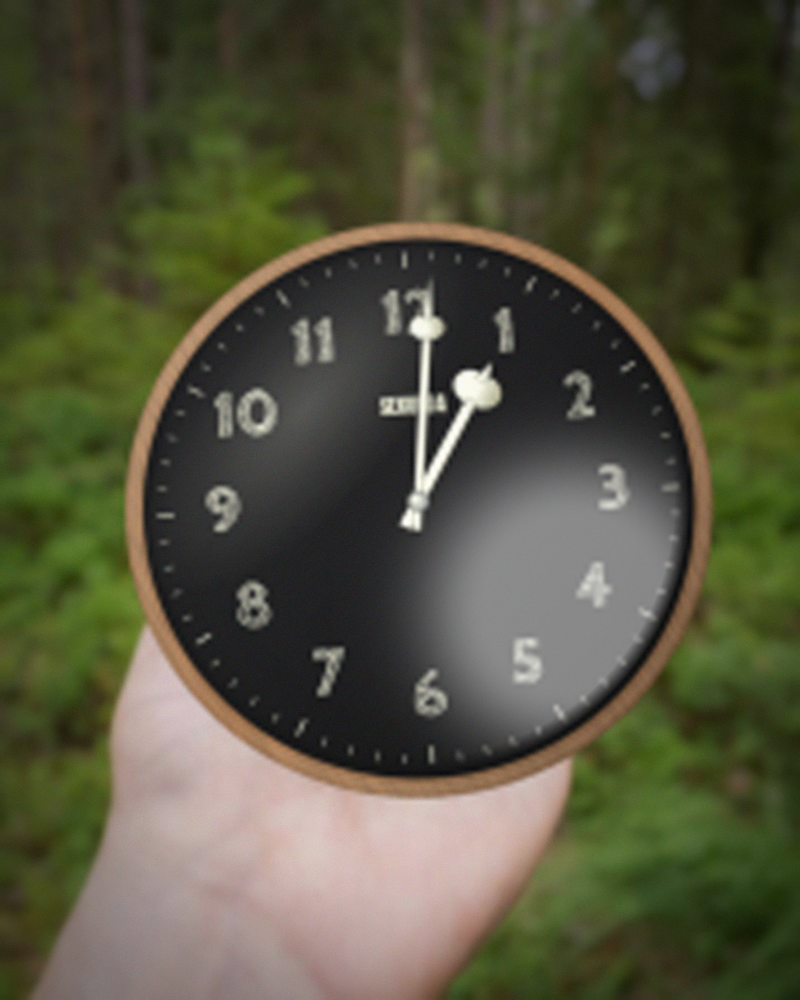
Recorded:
1.01
